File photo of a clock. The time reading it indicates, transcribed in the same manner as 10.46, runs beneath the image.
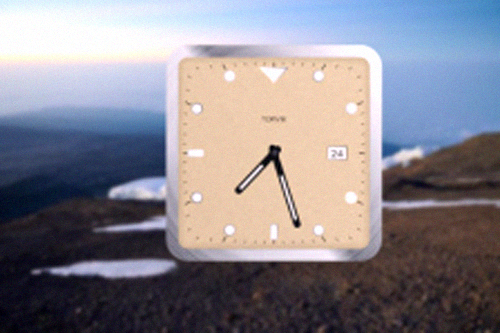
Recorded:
7.27
